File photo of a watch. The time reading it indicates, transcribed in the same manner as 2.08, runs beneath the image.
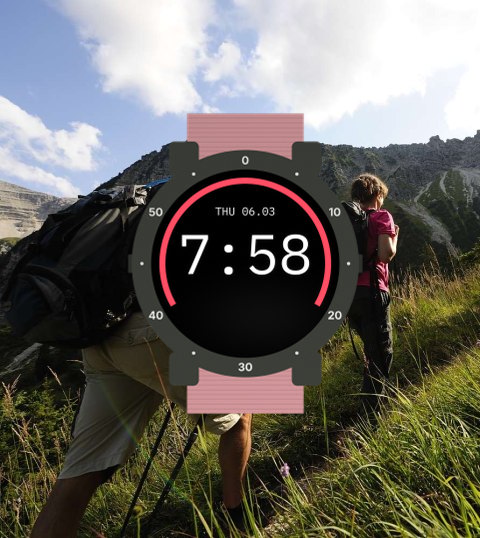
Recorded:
7.58
